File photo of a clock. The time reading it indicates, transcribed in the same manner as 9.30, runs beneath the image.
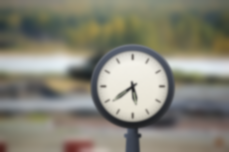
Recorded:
5.39
